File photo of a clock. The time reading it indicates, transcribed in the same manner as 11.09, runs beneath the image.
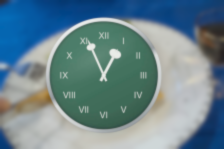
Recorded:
12.56
